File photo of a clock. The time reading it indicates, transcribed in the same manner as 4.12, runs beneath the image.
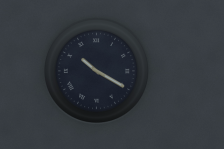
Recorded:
10.20
